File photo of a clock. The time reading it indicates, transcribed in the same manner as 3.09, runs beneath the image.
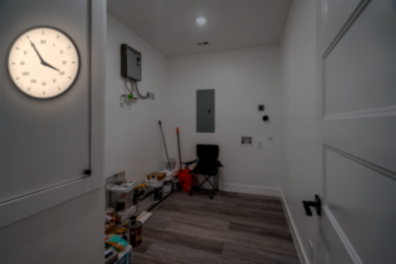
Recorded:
3.55
